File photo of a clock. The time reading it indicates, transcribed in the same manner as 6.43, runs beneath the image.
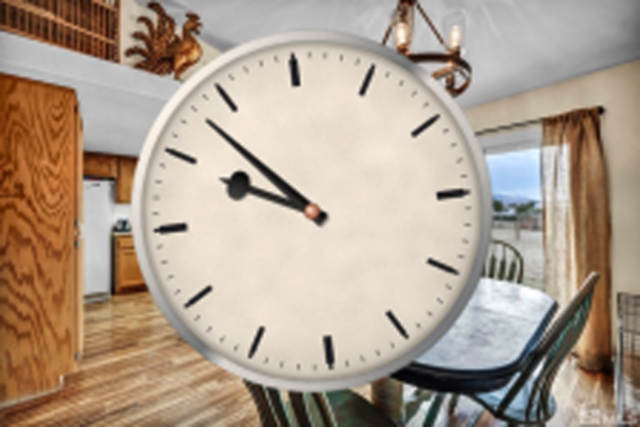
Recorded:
9.53
